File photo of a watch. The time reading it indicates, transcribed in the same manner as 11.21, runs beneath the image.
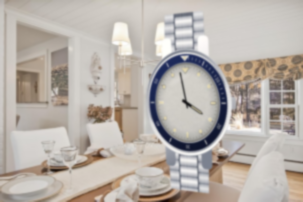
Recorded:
3.58
